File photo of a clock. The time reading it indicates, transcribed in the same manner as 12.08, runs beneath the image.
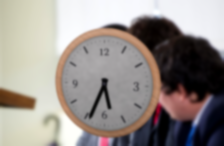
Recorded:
5.34
